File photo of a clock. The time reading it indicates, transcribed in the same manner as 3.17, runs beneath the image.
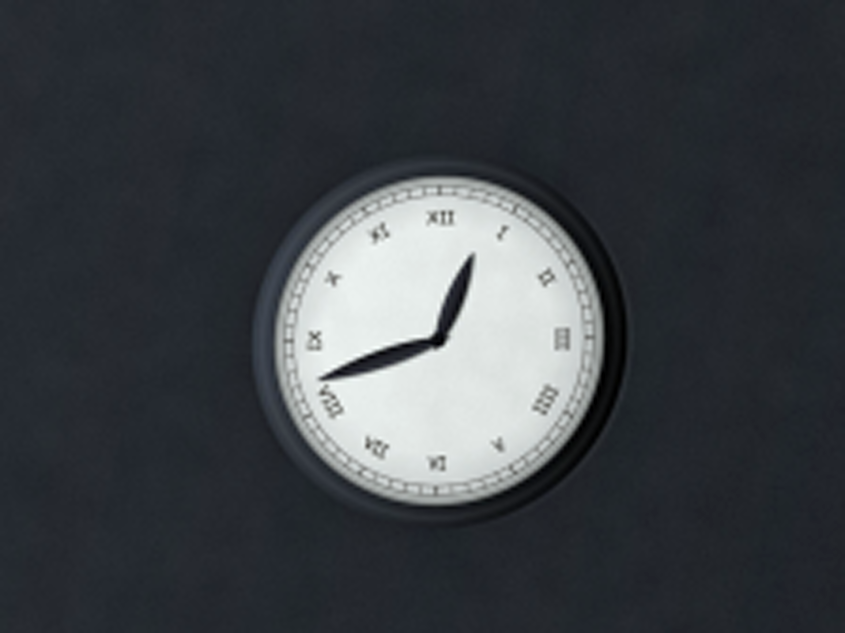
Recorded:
12.42
